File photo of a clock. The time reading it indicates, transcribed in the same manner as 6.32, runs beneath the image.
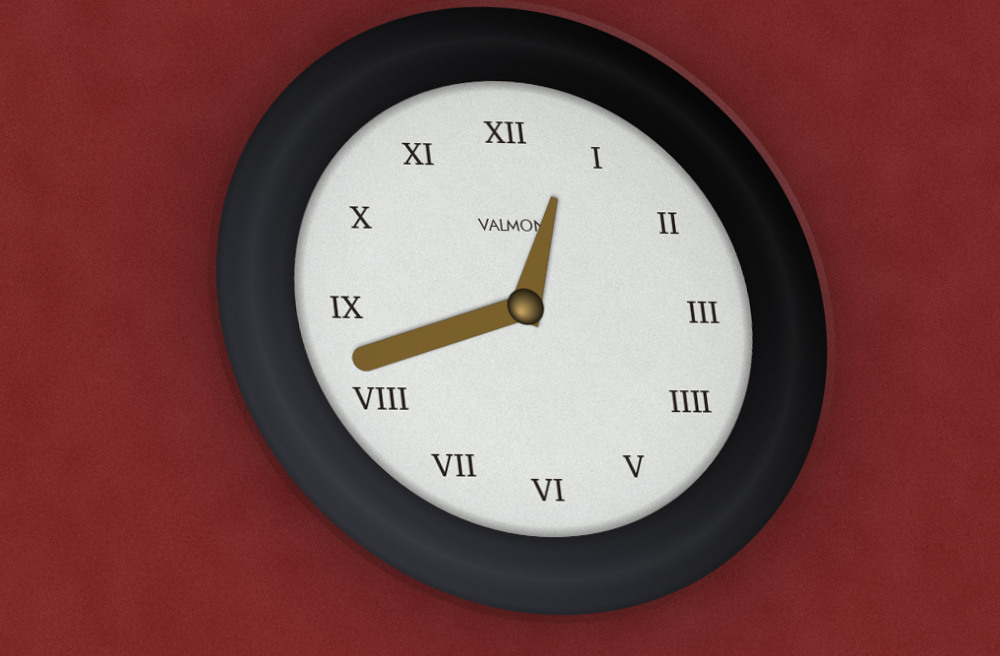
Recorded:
12.42
